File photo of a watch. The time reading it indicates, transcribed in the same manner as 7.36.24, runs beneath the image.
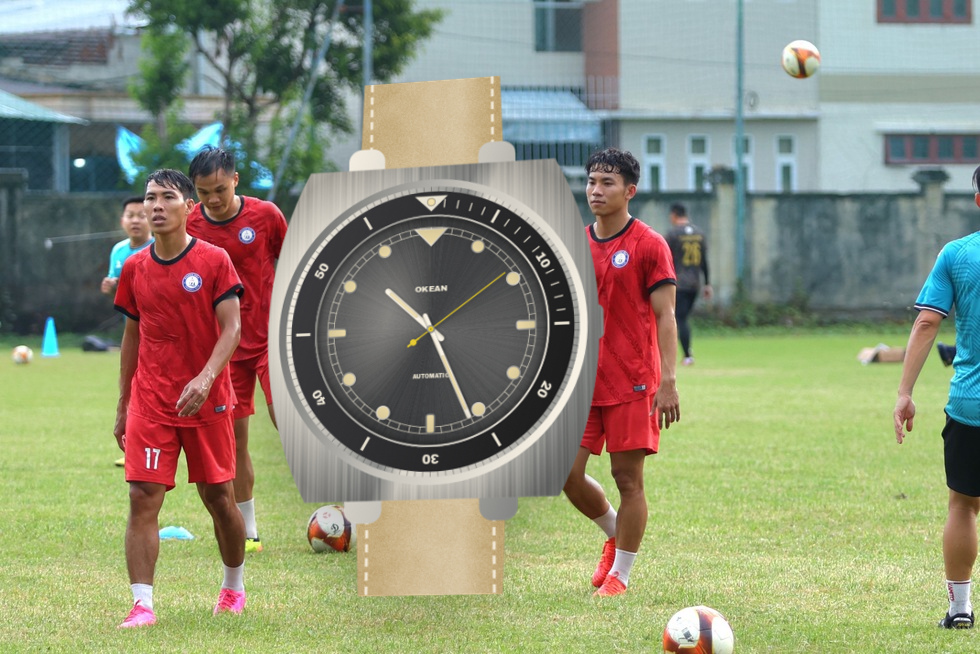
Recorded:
10.26.09
